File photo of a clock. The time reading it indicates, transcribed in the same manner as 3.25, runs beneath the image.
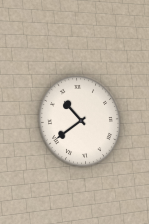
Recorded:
10.40
